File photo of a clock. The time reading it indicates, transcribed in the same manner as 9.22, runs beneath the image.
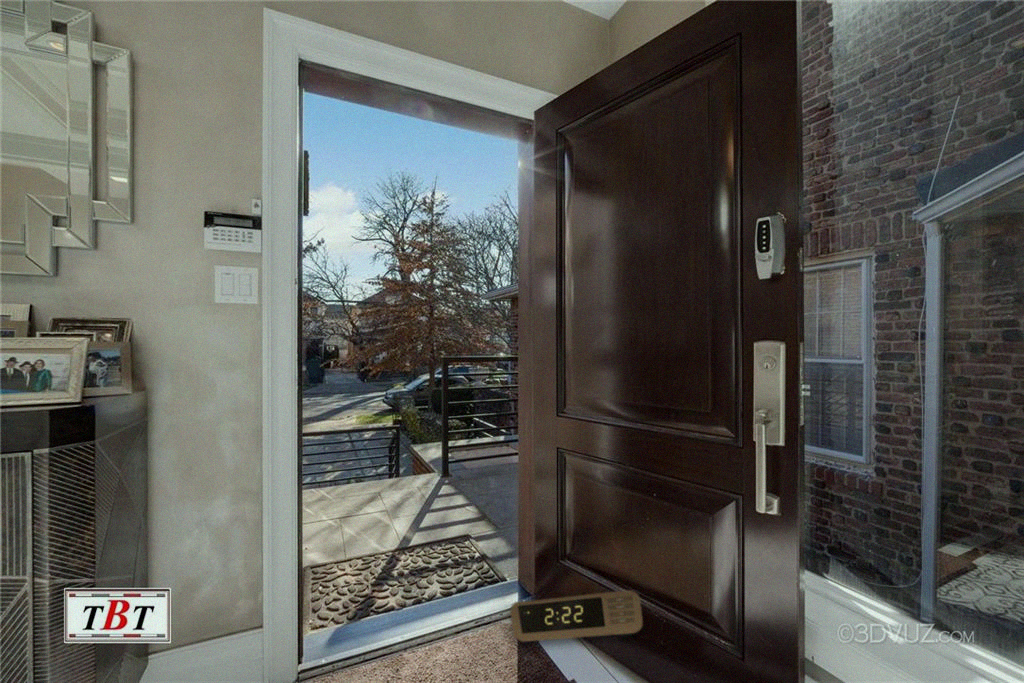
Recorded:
2.22
